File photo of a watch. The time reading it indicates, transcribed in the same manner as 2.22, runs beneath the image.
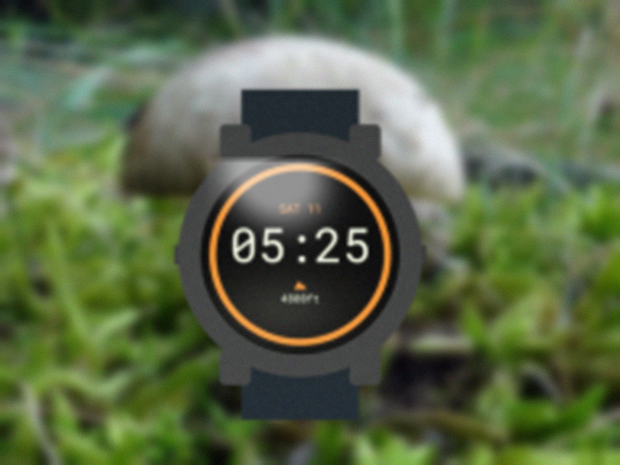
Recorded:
5.25
